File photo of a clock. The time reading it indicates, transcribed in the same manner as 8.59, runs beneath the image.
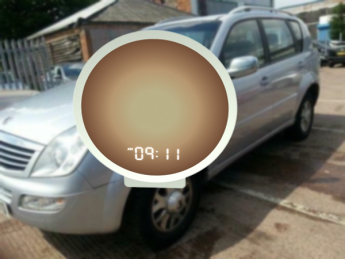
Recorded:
9.11
